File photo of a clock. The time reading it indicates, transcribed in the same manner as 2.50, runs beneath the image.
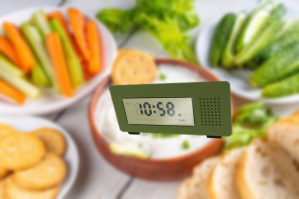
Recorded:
10.58
